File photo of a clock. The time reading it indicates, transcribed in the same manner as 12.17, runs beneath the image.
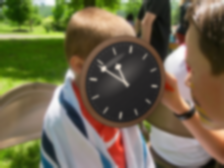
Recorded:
10.49
